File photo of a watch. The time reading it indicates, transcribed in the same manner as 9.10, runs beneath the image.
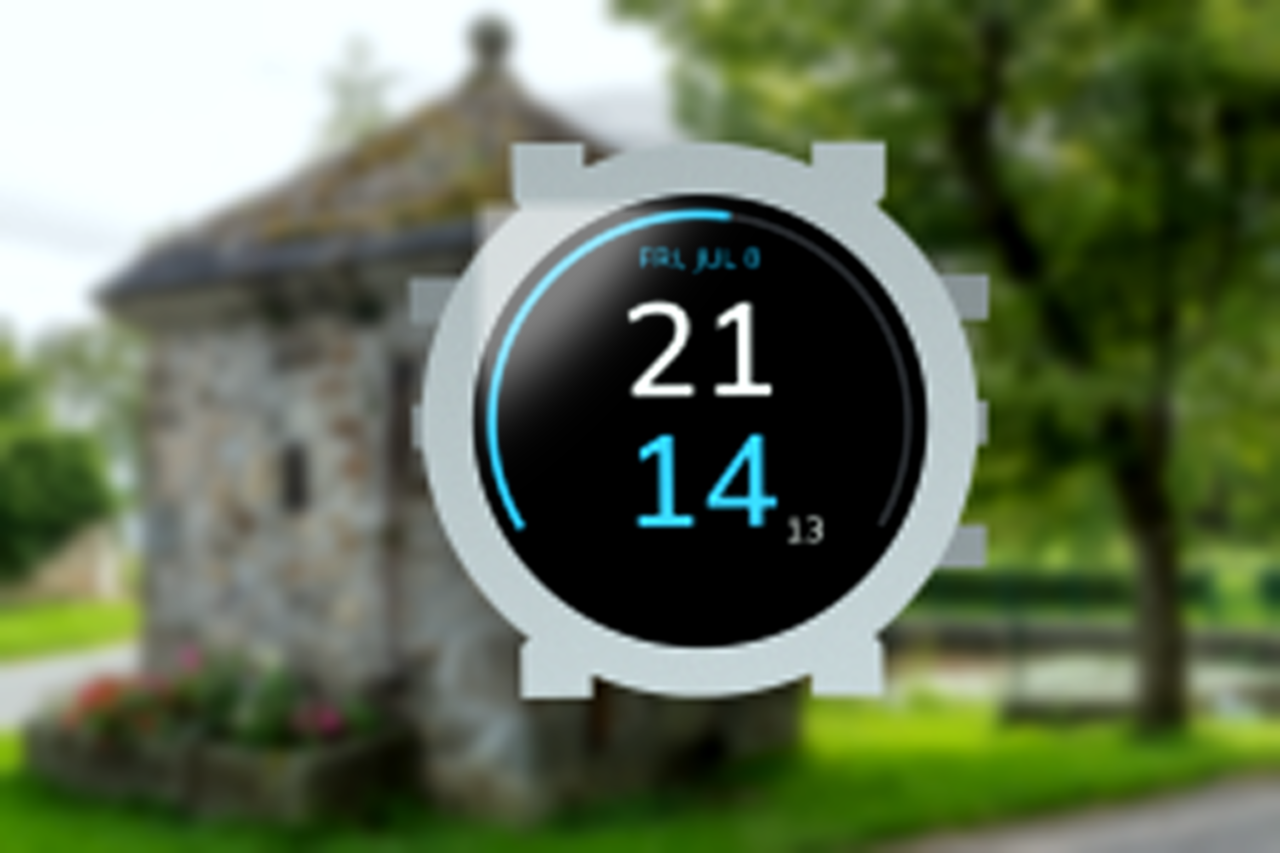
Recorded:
21.14
